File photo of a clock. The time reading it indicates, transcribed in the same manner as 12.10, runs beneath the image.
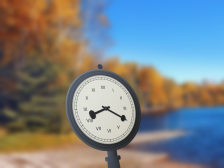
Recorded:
8.20
